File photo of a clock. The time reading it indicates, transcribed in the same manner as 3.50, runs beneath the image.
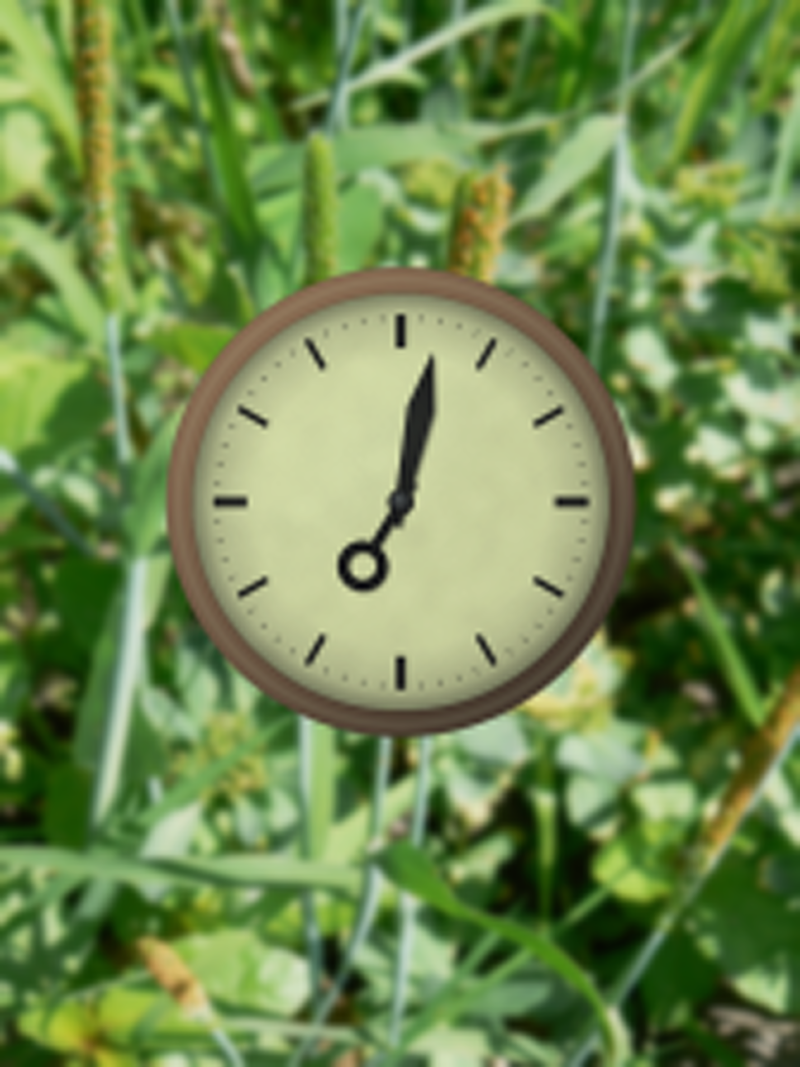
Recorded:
7.02
